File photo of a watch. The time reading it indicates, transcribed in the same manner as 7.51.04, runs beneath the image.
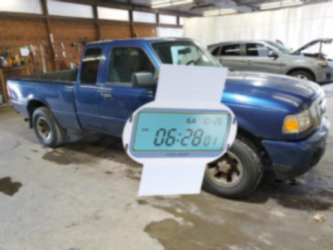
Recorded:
6.28.01
